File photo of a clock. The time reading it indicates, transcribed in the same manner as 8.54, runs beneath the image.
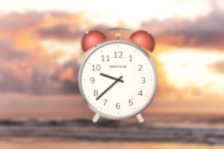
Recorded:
9.38
